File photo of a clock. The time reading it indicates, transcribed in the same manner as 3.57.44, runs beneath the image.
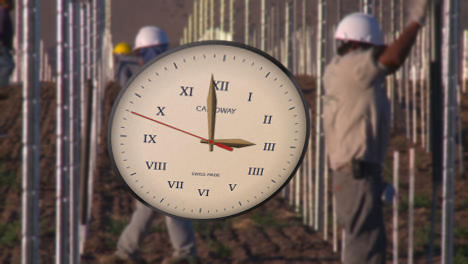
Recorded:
2.58.48
